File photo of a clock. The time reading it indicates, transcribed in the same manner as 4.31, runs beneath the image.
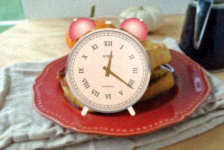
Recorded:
12.21
